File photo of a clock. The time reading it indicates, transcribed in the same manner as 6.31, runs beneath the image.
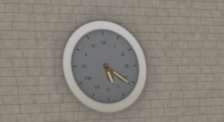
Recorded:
5.21
